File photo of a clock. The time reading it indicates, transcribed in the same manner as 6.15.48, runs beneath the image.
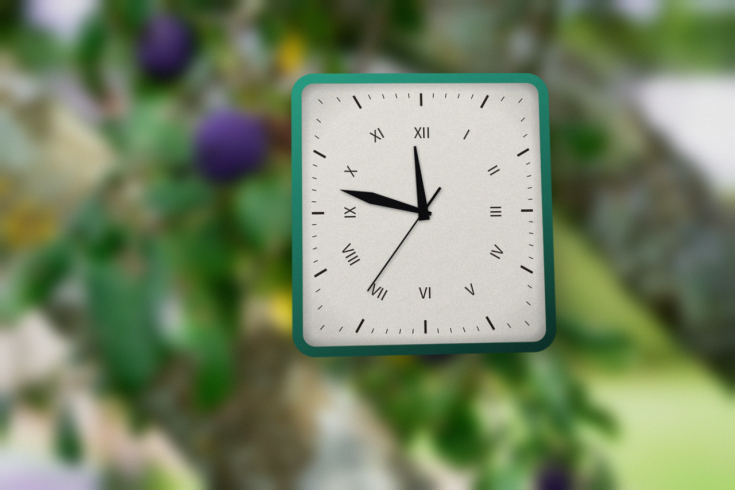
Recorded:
11.47.36
